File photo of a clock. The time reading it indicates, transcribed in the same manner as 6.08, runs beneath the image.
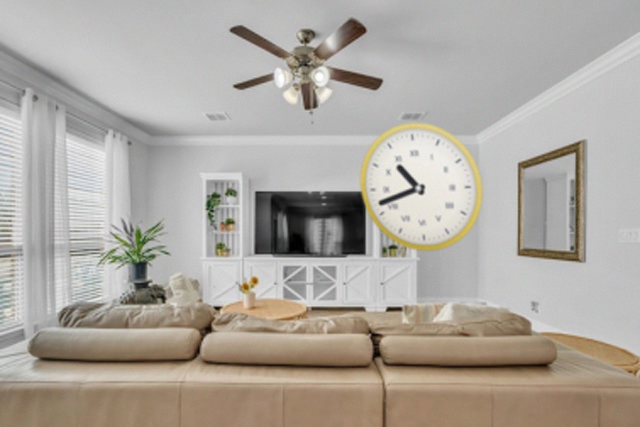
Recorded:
10.42
